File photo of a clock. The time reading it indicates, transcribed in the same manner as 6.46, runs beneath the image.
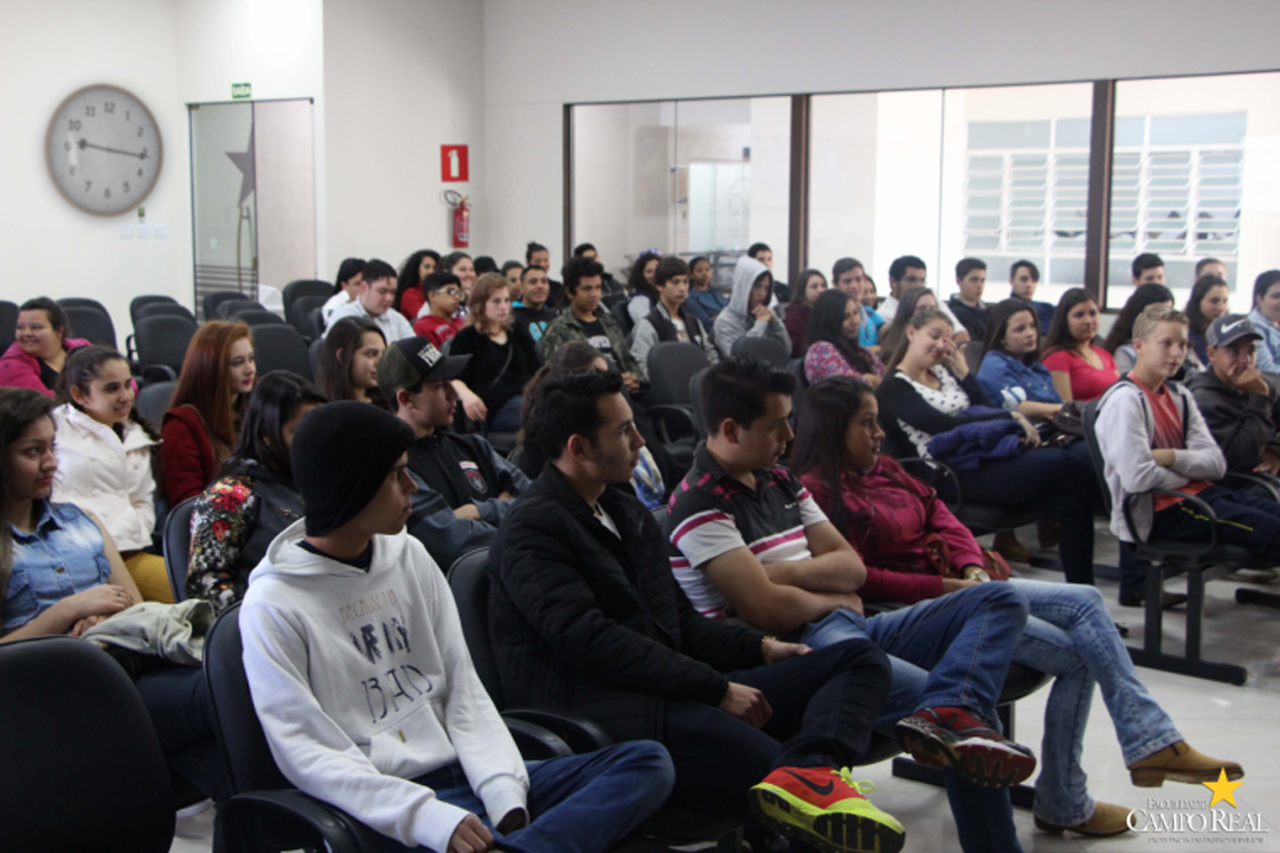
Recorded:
9.16
